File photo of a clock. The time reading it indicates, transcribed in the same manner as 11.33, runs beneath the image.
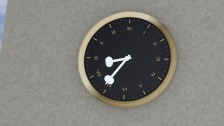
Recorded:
8.36
